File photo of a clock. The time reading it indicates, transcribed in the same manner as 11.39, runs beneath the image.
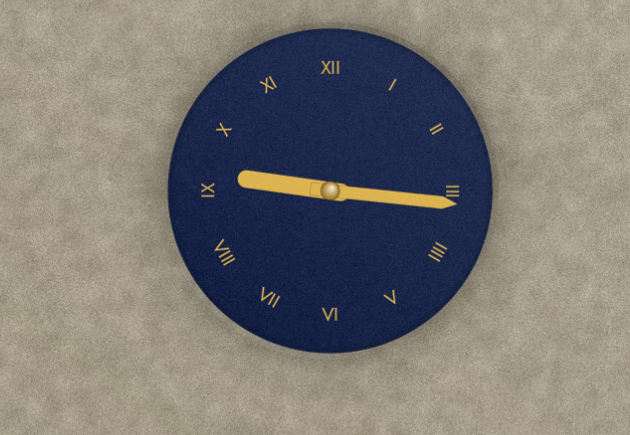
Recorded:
9.16
